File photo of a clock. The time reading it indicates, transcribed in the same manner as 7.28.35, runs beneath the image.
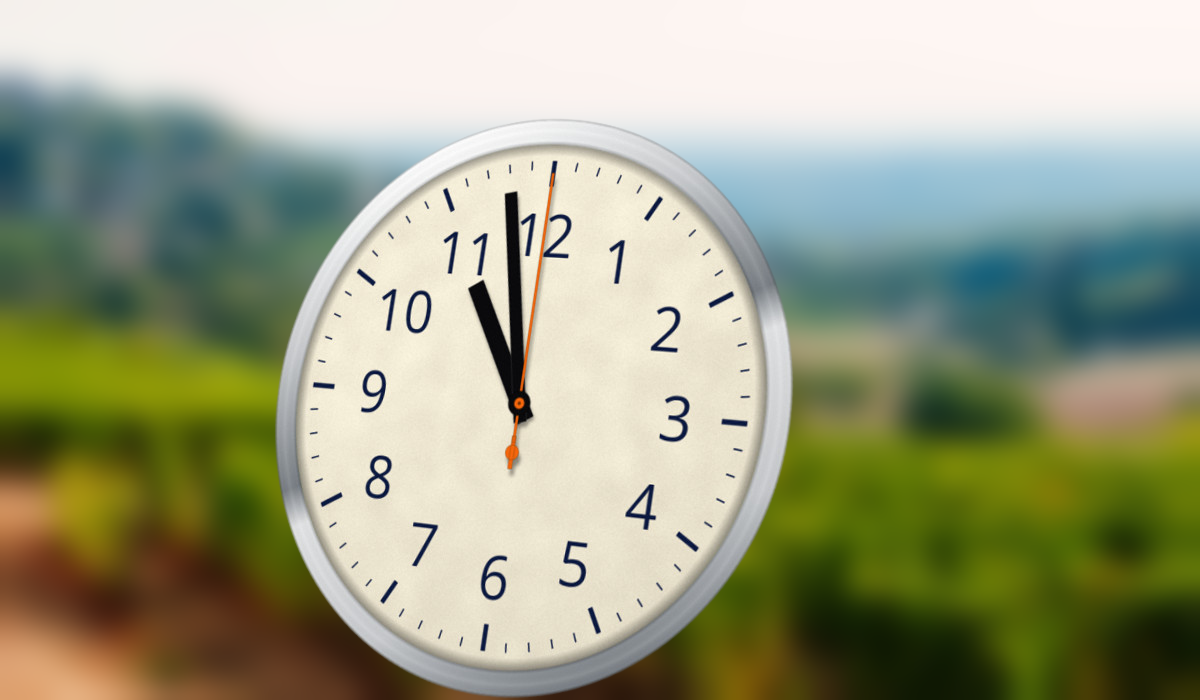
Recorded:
10.58.00
